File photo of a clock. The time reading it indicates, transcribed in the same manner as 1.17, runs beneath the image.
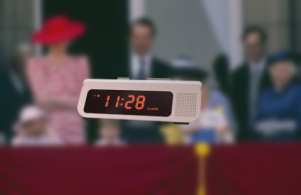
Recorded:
11.28
